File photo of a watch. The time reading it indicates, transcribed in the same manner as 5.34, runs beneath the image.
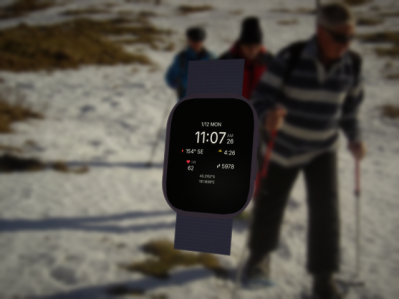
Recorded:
11.07
